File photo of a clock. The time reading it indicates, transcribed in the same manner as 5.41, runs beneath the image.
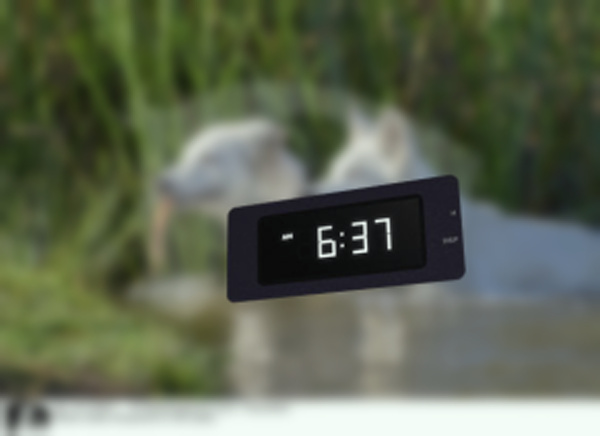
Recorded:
6.37
